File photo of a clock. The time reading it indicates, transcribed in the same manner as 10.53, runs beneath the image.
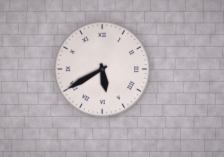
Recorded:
5.40
